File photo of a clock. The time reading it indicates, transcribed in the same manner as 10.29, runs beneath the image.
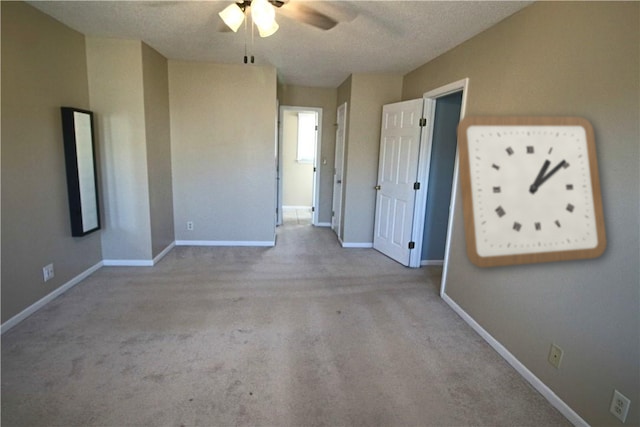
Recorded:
1.09
